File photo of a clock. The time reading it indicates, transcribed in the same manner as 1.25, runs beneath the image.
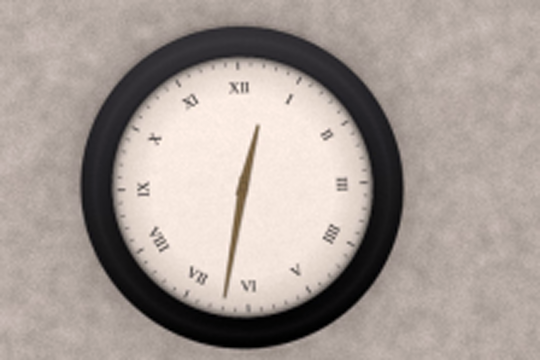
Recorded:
12.32
